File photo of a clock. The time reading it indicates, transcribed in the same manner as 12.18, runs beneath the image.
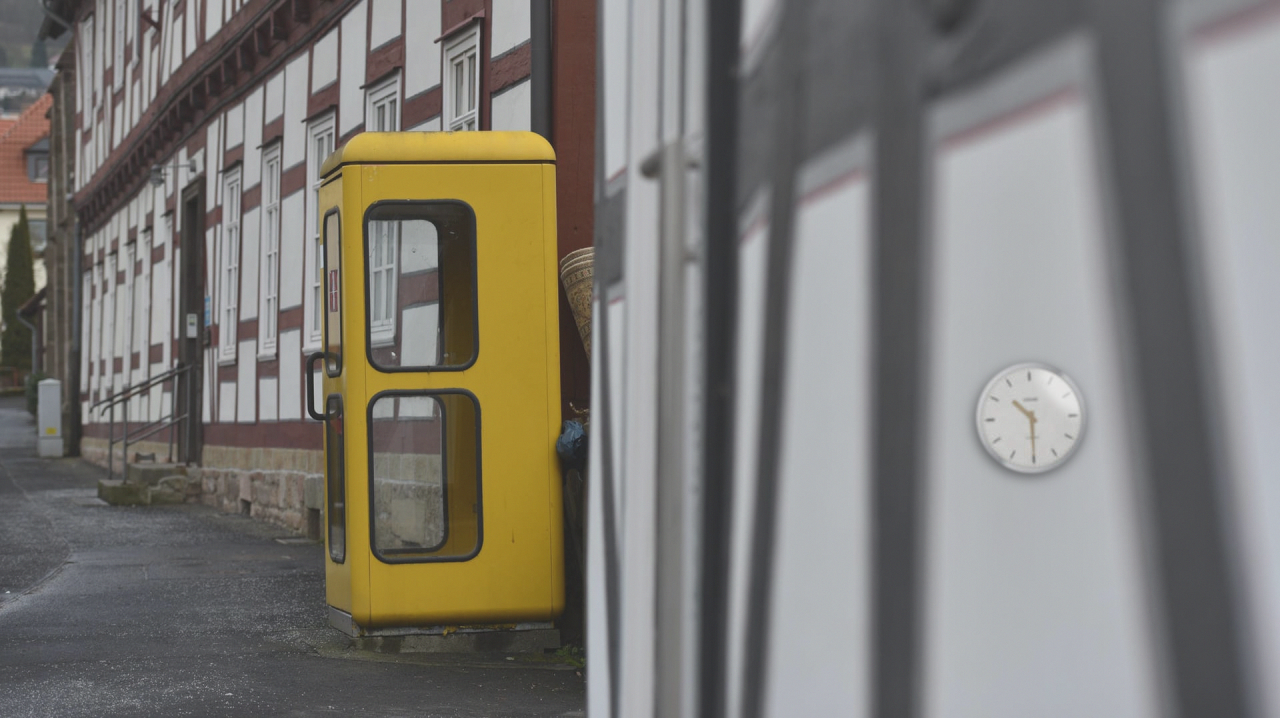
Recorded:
10.30
